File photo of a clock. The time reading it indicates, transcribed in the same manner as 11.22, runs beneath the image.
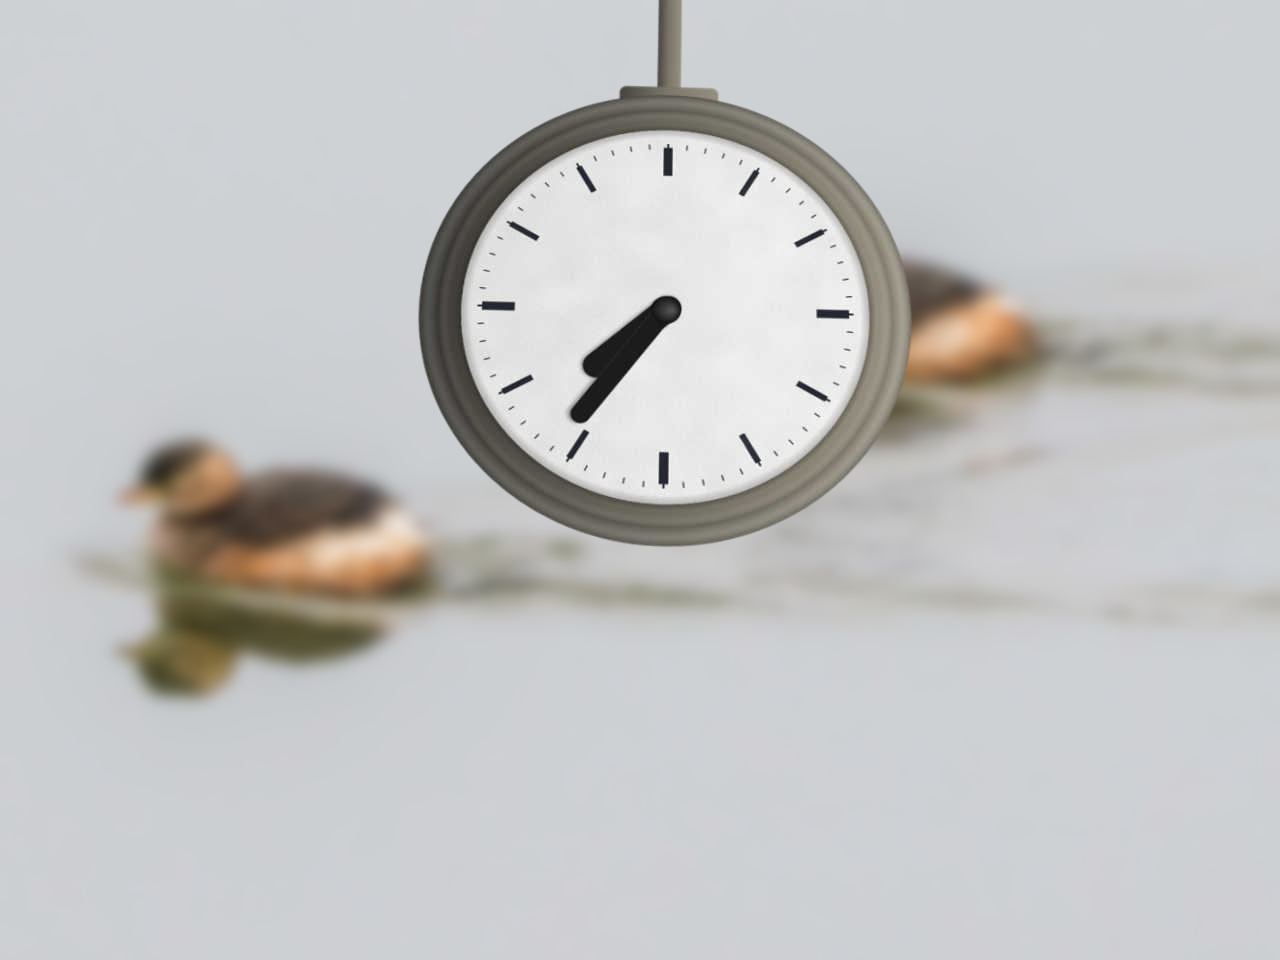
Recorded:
7.36
